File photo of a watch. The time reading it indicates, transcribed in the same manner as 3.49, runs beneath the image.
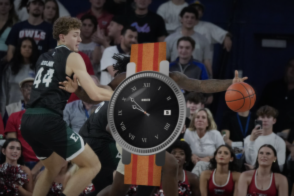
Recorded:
9.52
